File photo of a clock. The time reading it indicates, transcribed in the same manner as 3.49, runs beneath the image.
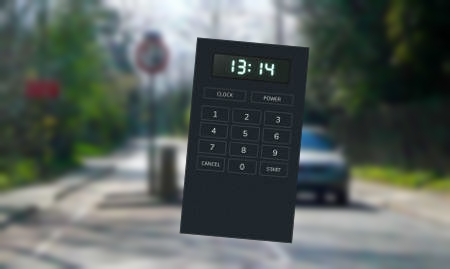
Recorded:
13.14
